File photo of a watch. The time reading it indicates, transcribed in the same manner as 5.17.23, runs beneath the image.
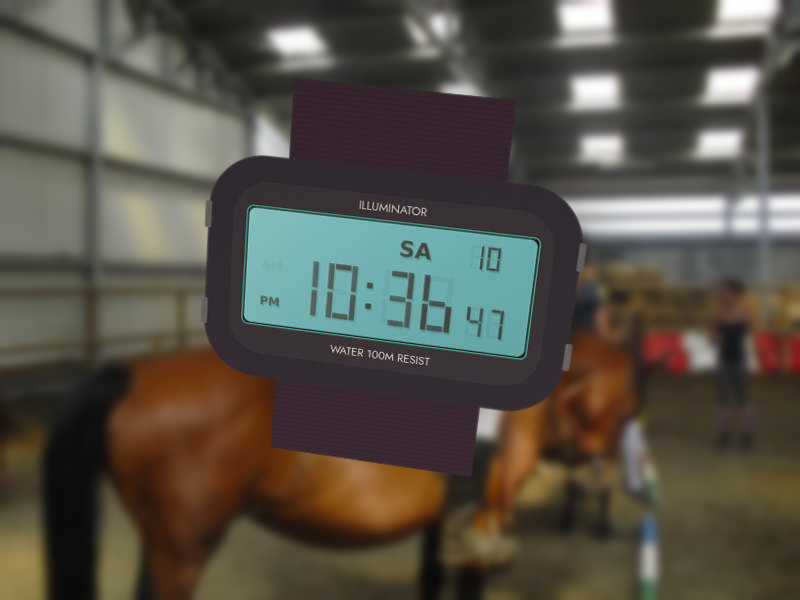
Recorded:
10.36.47
